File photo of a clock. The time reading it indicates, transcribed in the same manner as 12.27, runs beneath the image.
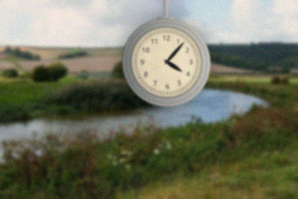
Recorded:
4.07
